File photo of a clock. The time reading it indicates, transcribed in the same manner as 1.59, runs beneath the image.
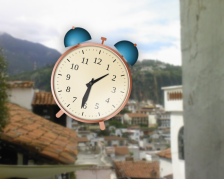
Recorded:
1.31
